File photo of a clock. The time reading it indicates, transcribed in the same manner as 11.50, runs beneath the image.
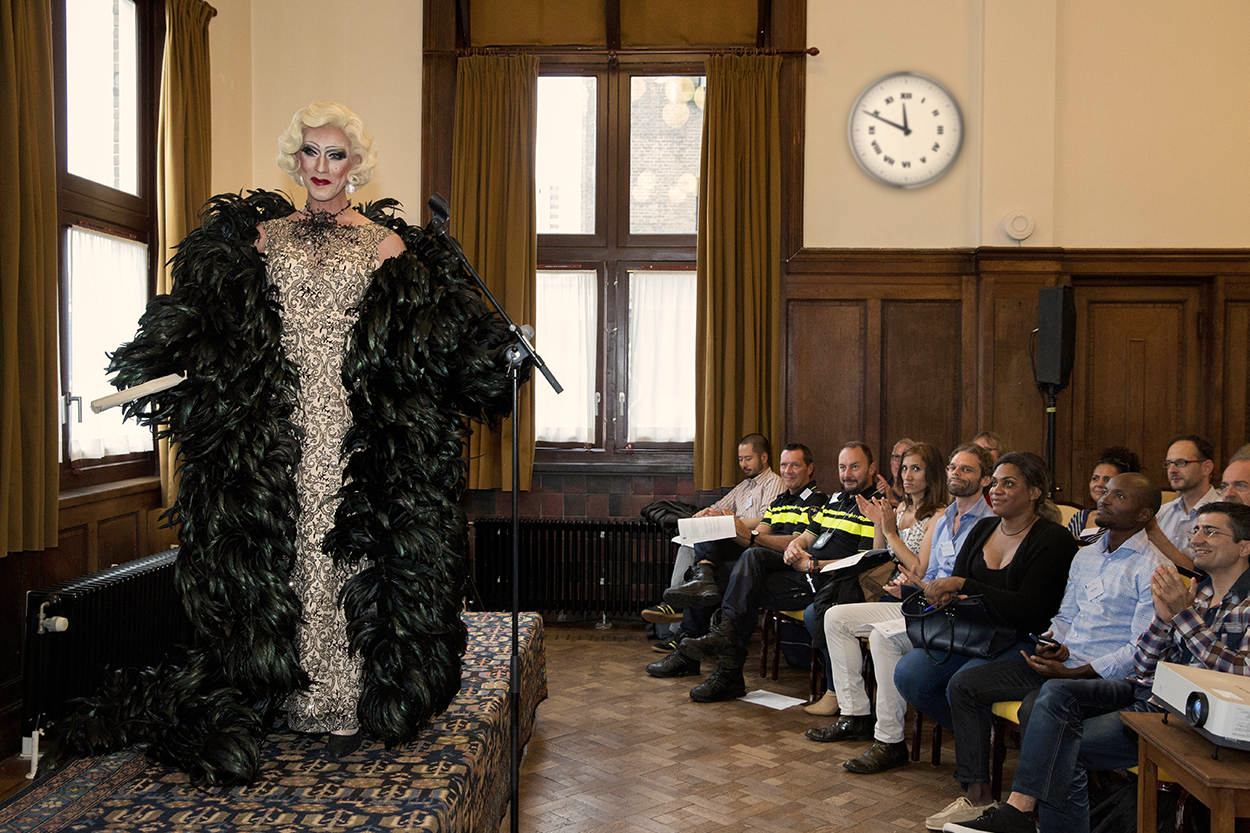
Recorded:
11.49
